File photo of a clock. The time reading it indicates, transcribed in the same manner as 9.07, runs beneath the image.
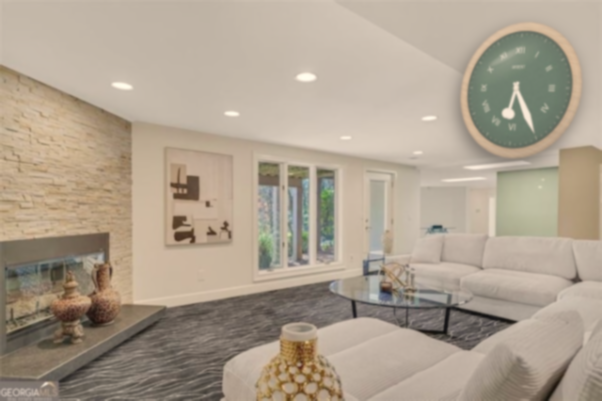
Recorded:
6.25
